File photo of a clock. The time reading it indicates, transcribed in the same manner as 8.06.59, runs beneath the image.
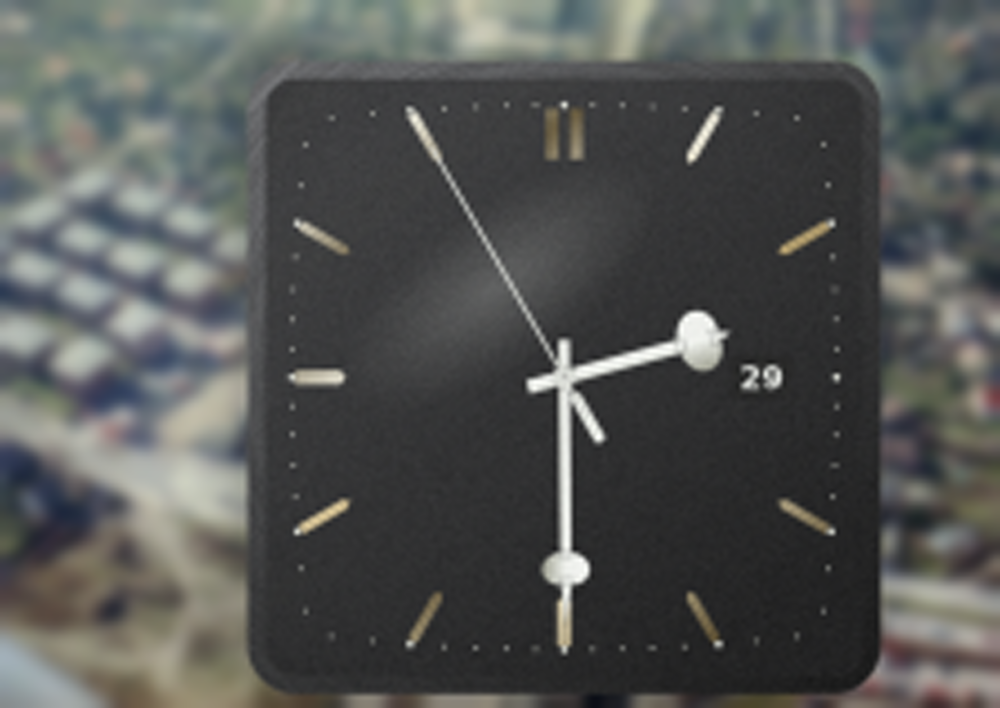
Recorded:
2.29.55
